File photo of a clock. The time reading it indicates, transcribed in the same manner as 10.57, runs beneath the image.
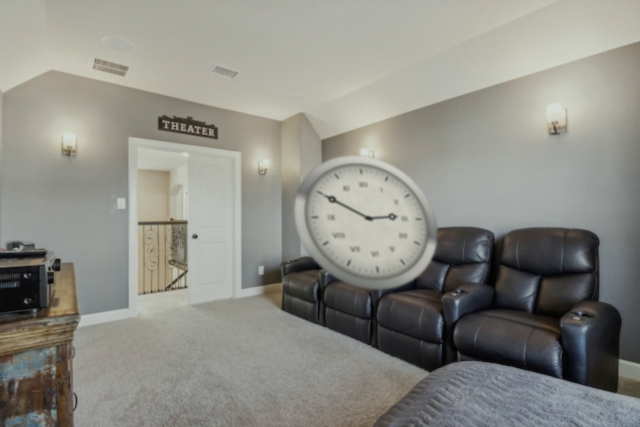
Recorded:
2.50
